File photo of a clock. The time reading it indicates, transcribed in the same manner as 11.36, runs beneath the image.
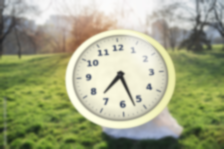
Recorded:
7.27
